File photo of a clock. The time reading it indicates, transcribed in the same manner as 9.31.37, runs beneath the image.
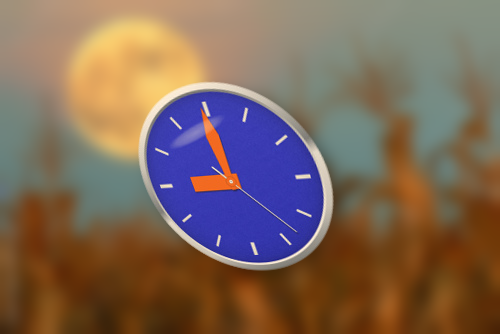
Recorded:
8.59.23
